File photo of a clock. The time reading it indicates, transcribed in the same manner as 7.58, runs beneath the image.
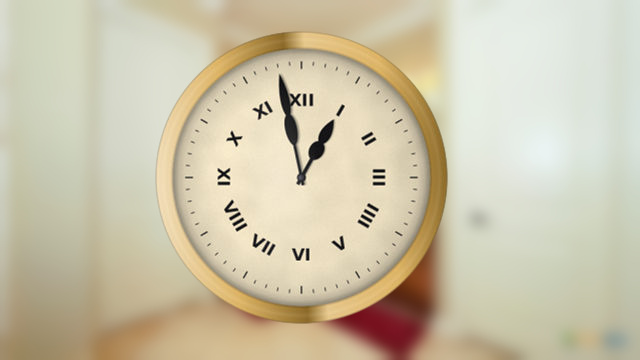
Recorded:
12.58
